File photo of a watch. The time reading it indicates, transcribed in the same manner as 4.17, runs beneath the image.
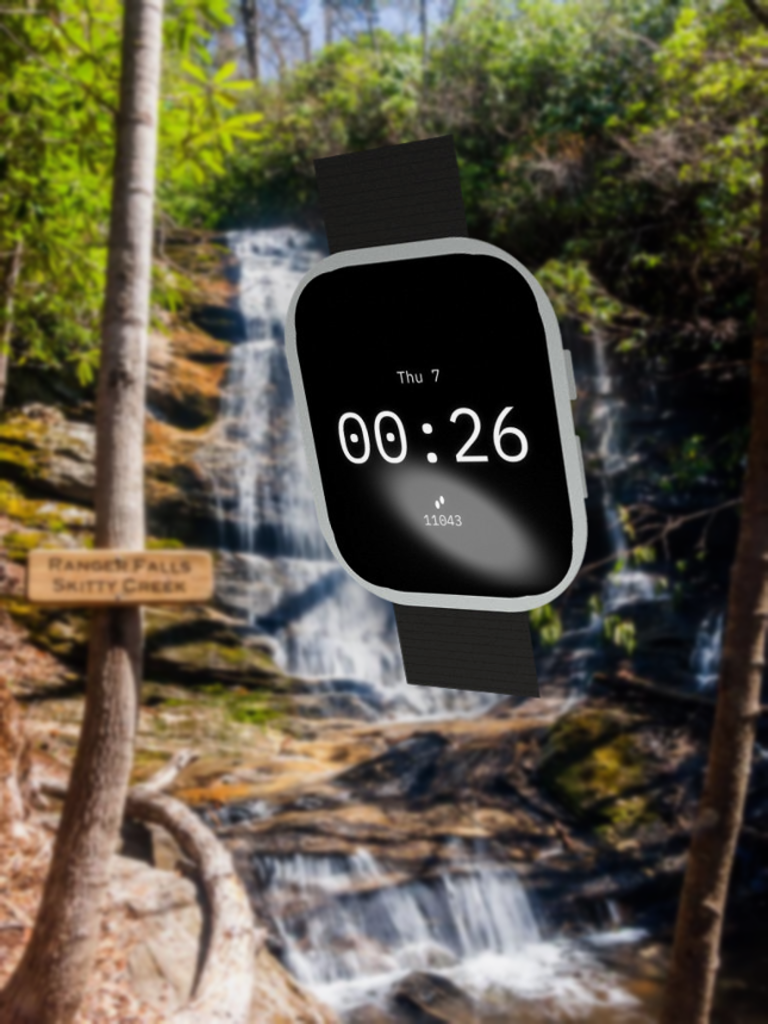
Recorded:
0.26
